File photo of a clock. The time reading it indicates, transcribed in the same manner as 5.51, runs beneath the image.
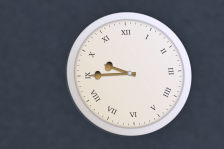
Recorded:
9.45
